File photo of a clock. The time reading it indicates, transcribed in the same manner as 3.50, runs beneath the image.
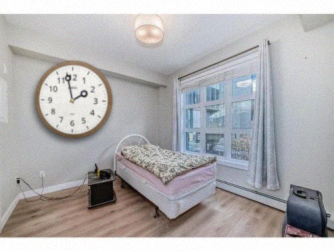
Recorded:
1.58
